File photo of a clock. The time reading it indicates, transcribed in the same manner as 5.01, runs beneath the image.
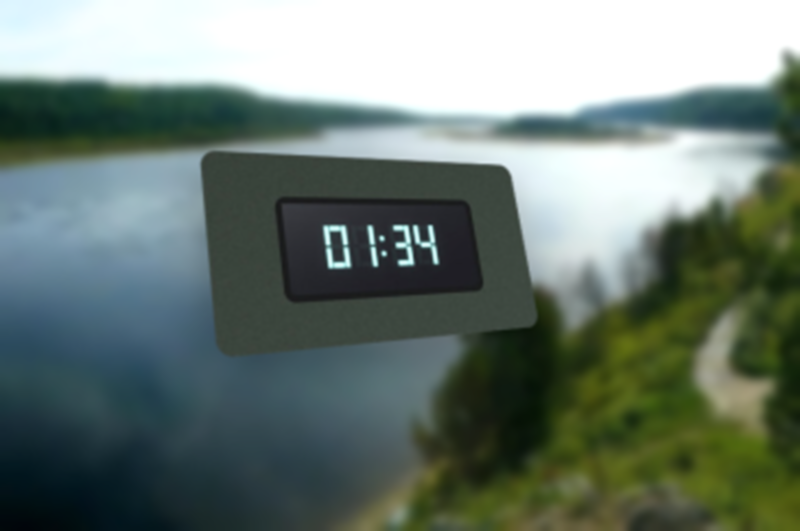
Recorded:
1.34
